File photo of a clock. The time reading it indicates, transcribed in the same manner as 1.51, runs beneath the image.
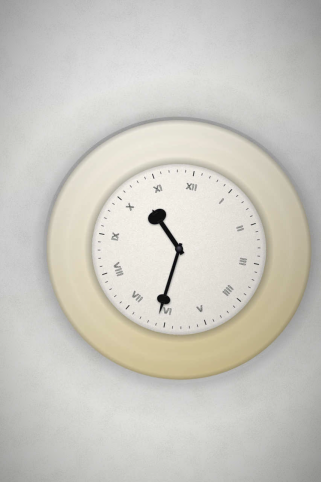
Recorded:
10.31
